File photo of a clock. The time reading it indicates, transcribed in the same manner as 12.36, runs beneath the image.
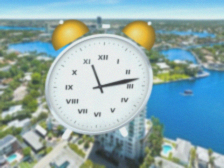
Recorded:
11.13
